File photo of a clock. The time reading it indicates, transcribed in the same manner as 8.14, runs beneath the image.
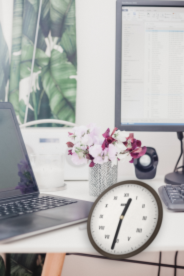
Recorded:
12.31
